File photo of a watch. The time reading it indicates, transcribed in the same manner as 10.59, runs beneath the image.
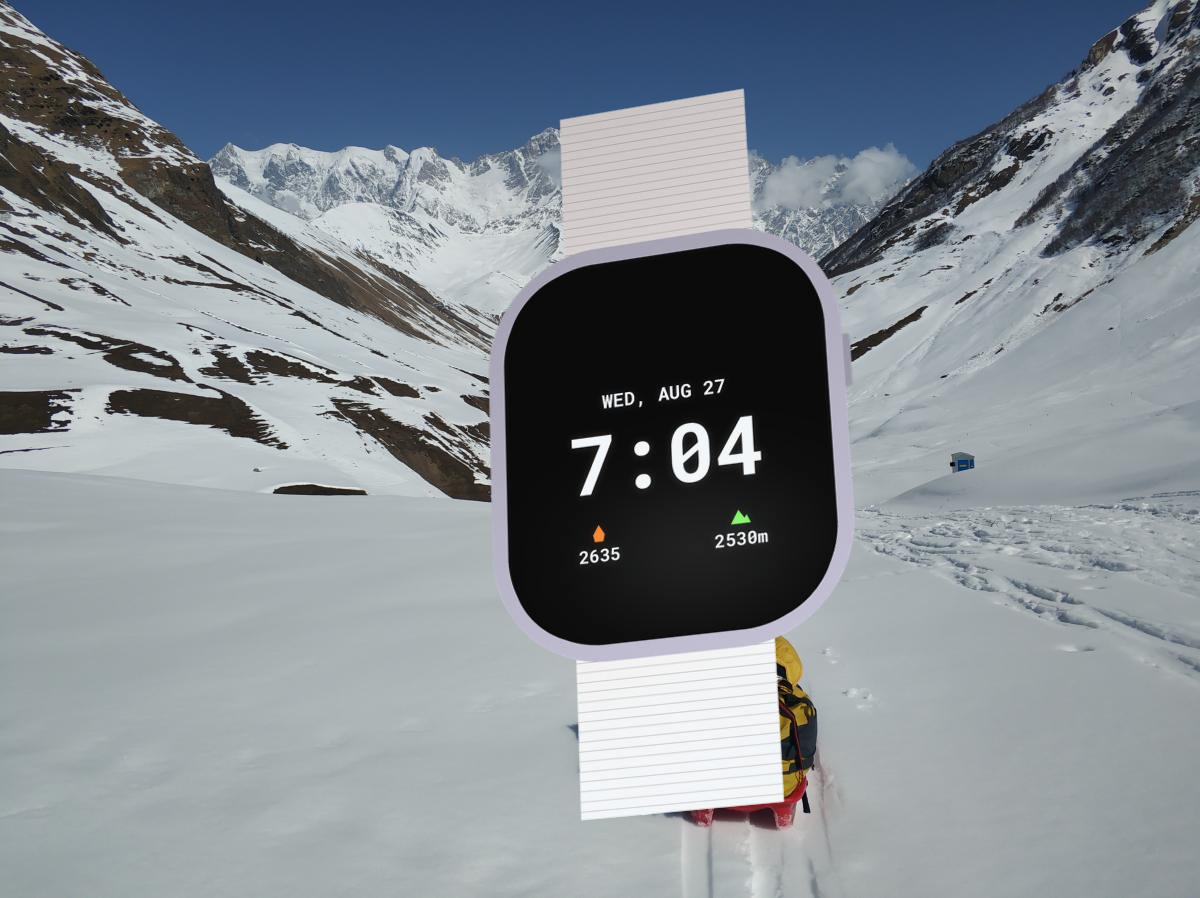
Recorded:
7.04
